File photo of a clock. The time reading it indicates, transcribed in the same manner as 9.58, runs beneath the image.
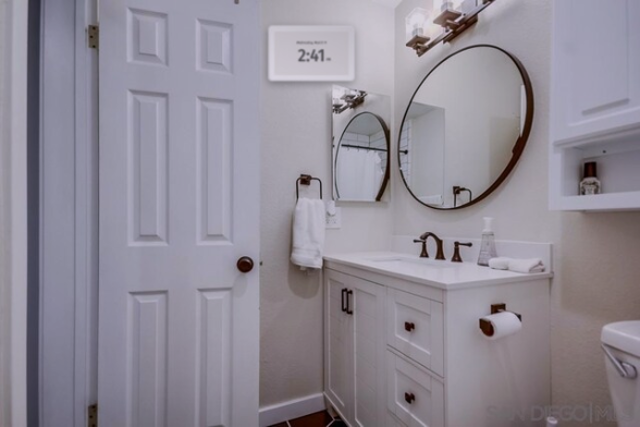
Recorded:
2.41
